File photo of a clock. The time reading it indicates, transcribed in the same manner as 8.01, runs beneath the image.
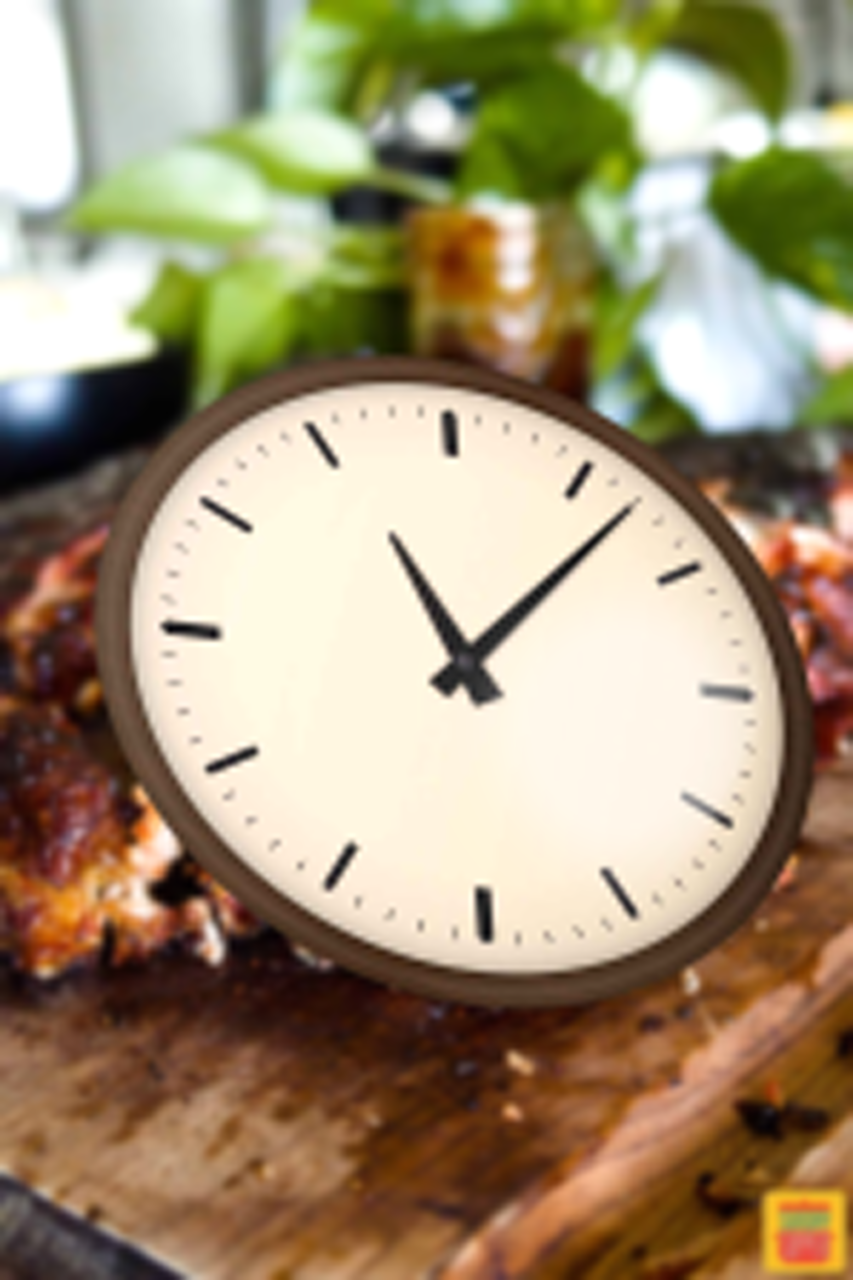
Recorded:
11.07
